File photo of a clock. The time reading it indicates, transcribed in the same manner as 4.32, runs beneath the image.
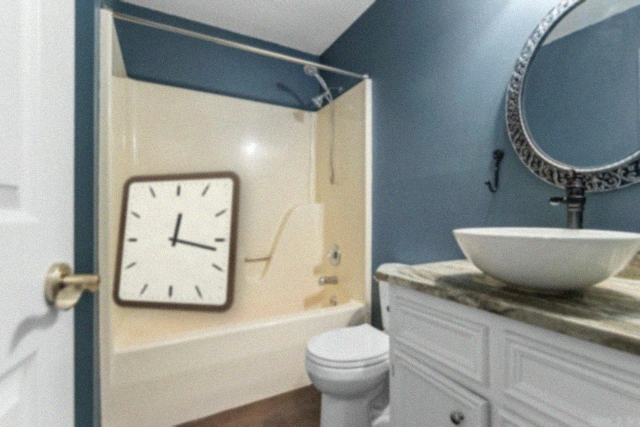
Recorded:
12.17
